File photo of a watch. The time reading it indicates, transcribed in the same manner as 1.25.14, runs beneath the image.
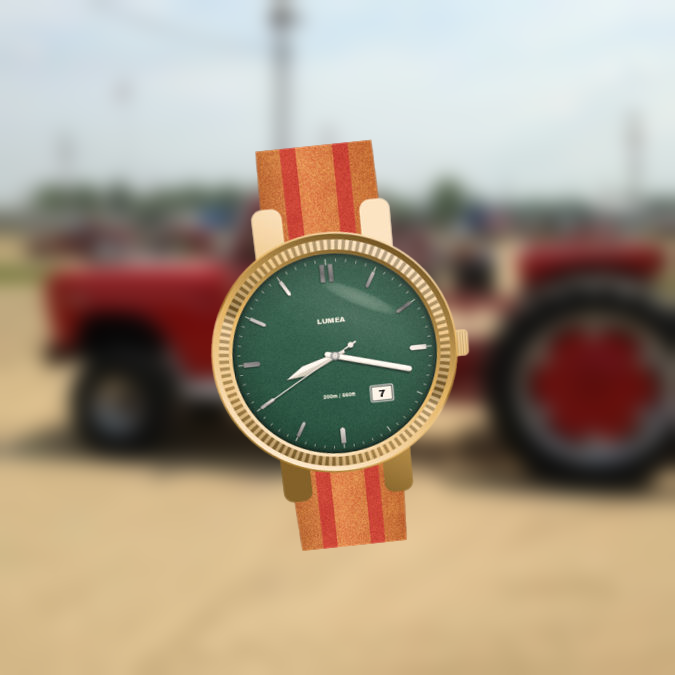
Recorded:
8.17.40
